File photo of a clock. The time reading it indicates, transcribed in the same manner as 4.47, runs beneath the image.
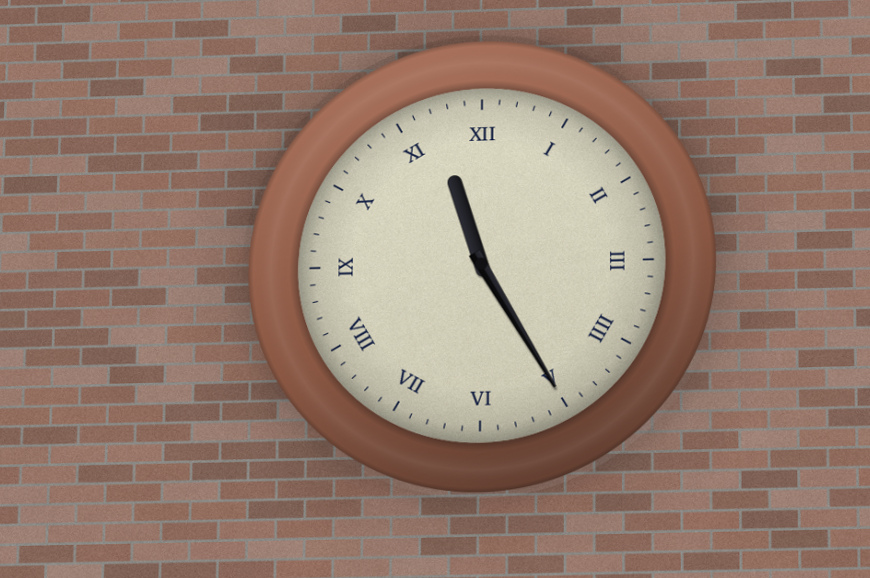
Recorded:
11.25
